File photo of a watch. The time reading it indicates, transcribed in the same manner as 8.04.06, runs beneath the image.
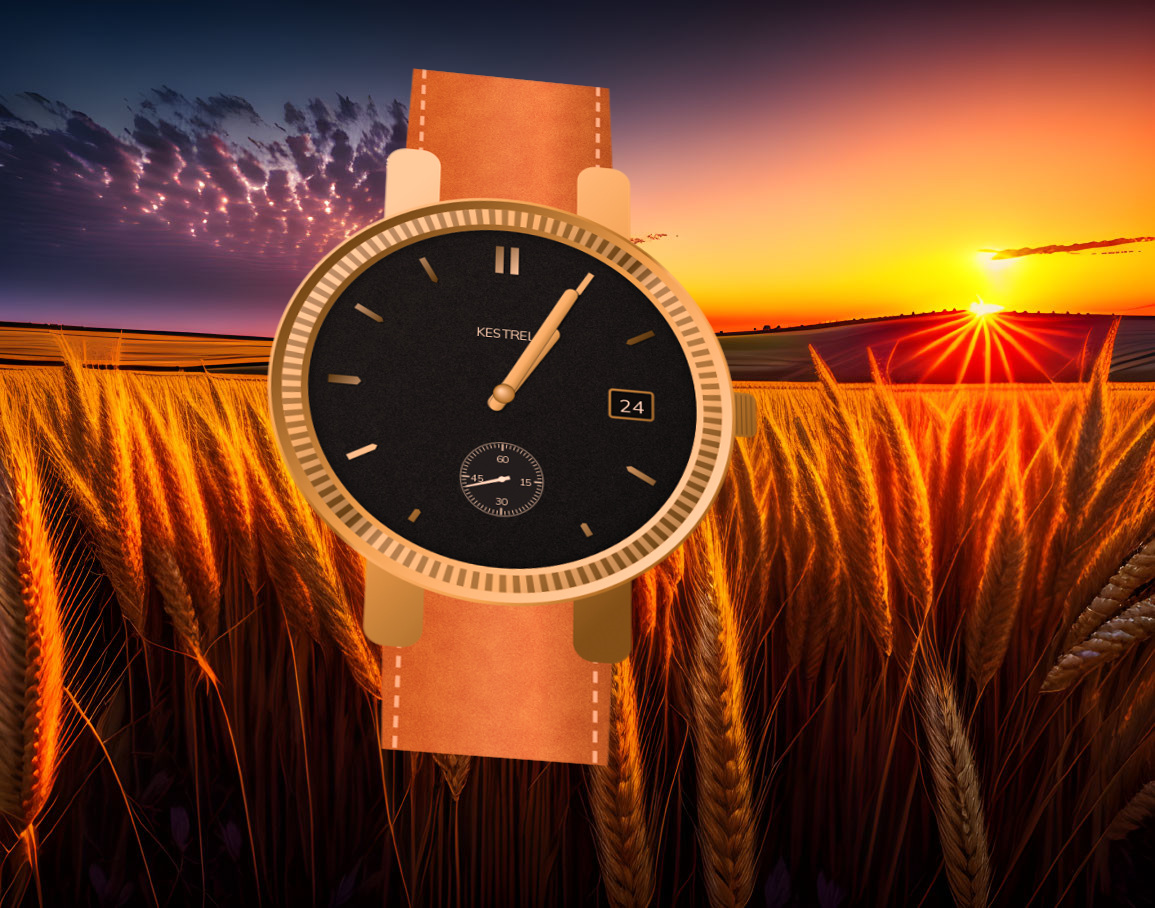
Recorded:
1.04.42
